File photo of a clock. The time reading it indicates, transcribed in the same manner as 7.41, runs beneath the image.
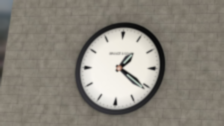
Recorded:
1.21
